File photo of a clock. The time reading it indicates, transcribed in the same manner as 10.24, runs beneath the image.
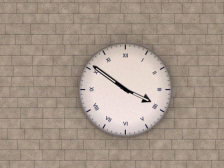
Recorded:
3.51
